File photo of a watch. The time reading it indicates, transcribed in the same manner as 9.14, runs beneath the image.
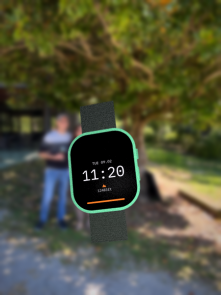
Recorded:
11.20
